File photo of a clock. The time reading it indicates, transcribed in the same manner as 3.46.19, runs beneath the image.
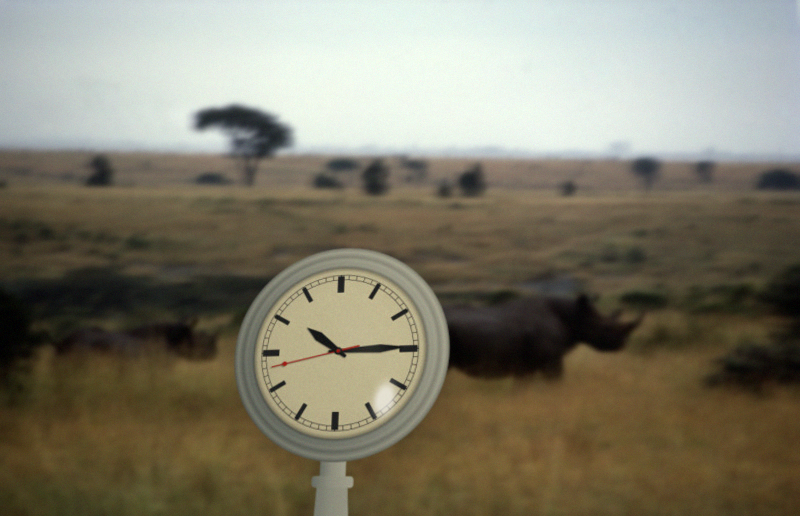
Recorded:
10.14.43
